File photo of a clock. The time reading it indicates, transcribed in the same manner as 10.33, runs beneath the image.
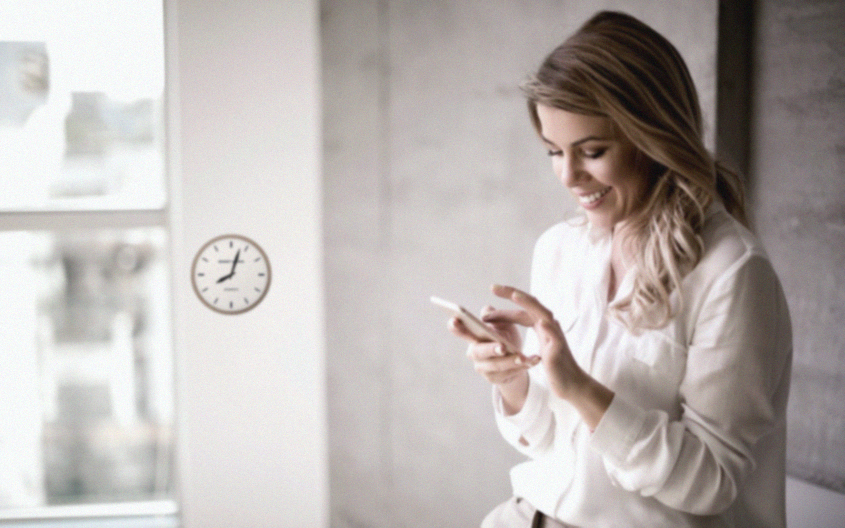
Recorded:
8.03
